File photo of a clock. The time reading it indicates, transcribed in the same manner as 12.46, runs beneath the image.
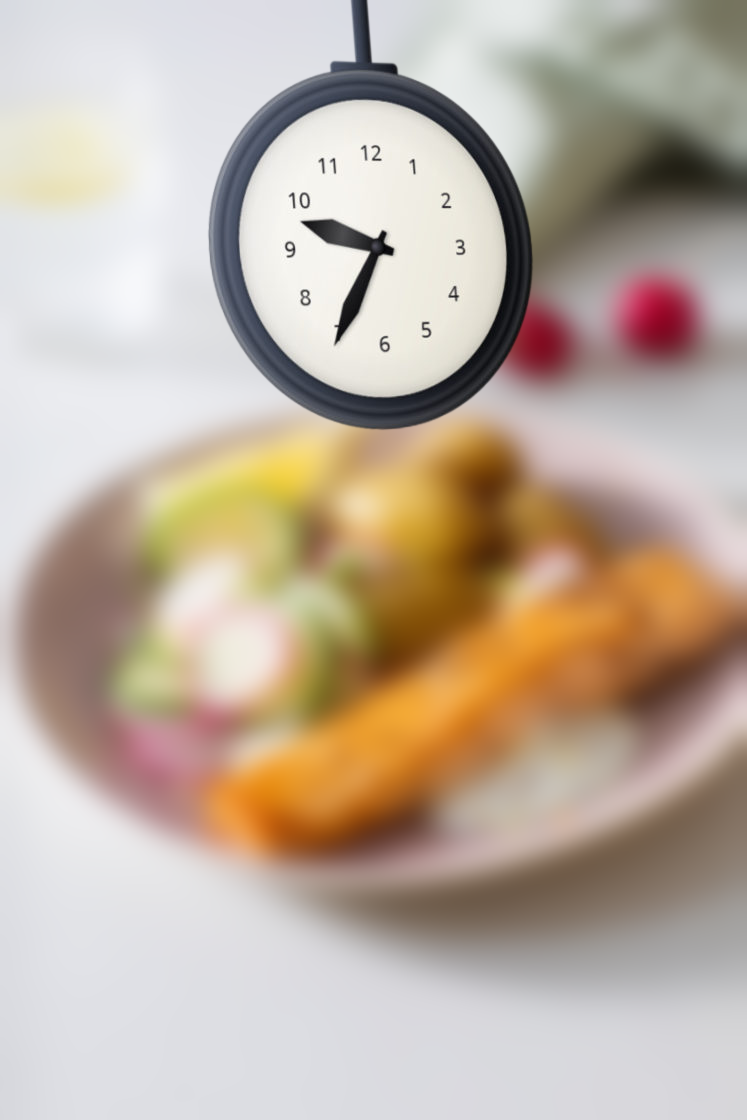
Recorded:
9.35
